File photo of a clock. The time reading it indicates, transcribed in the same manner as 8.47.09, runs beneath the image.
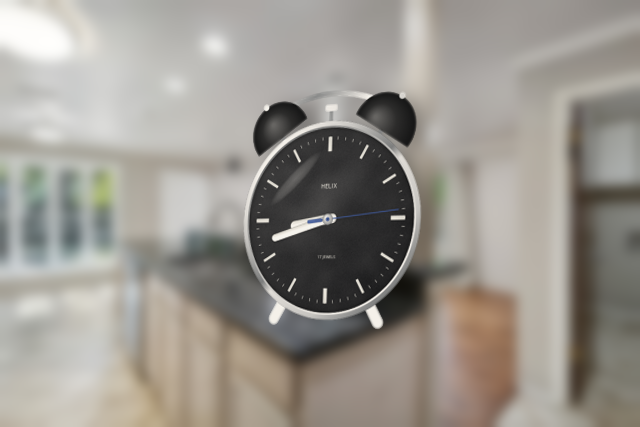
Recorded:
8.42.14
